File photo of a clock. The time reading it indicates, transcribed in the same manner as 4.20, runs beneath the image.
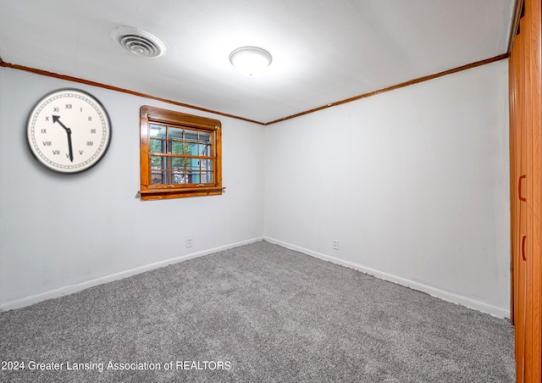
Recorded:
10.29
